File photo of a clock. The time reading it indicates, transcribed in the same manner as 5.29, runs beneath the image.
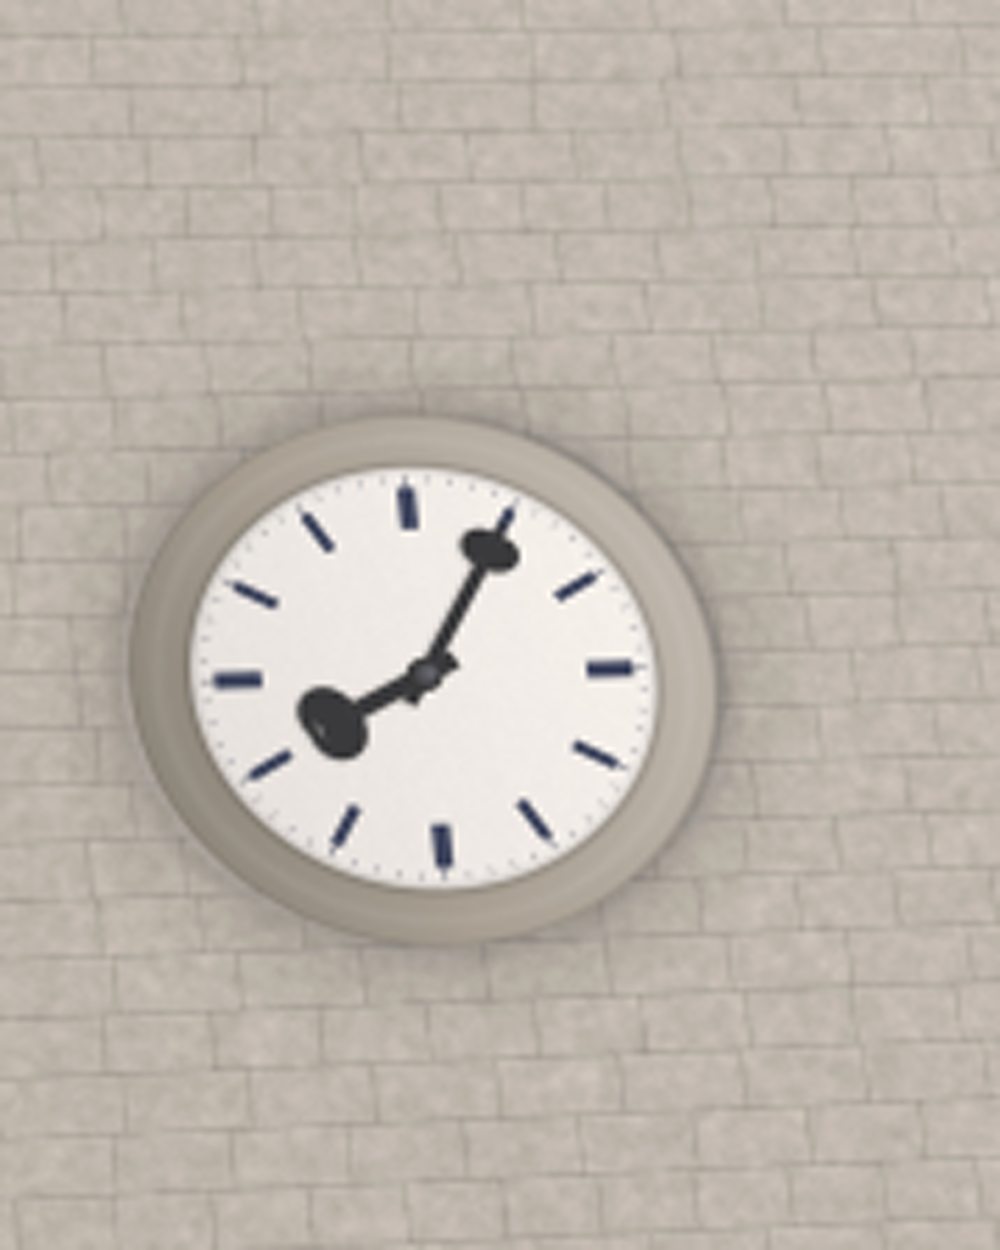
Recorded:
8.05
